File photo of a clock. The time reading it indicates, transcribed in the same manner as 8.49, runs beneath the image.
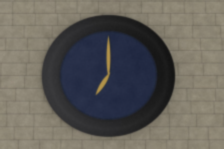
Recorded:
7.00
